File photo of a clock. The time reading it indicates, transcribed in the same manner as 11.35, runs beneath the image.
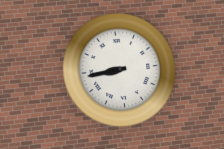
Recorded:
8.44
